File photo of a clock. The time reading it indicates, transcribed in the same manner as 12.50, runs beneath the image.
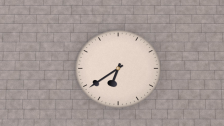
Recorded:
6.39
